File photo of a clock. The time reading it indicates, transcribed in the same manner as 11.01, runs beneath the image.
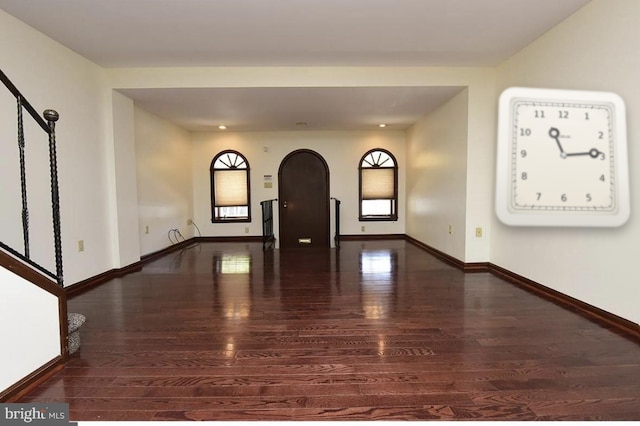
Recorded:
11.14
